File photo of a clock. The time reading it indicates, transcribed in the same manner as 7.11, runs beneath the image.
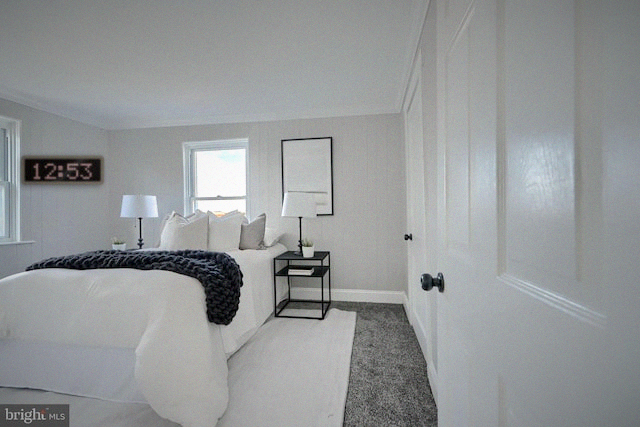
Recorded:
12.53
